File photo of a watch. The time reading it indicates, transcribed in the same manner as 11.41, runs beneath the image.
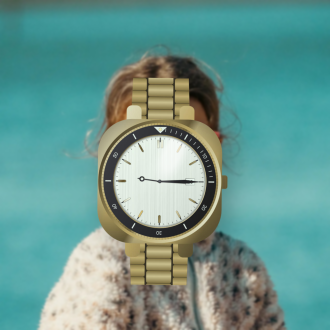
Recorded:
9.15
